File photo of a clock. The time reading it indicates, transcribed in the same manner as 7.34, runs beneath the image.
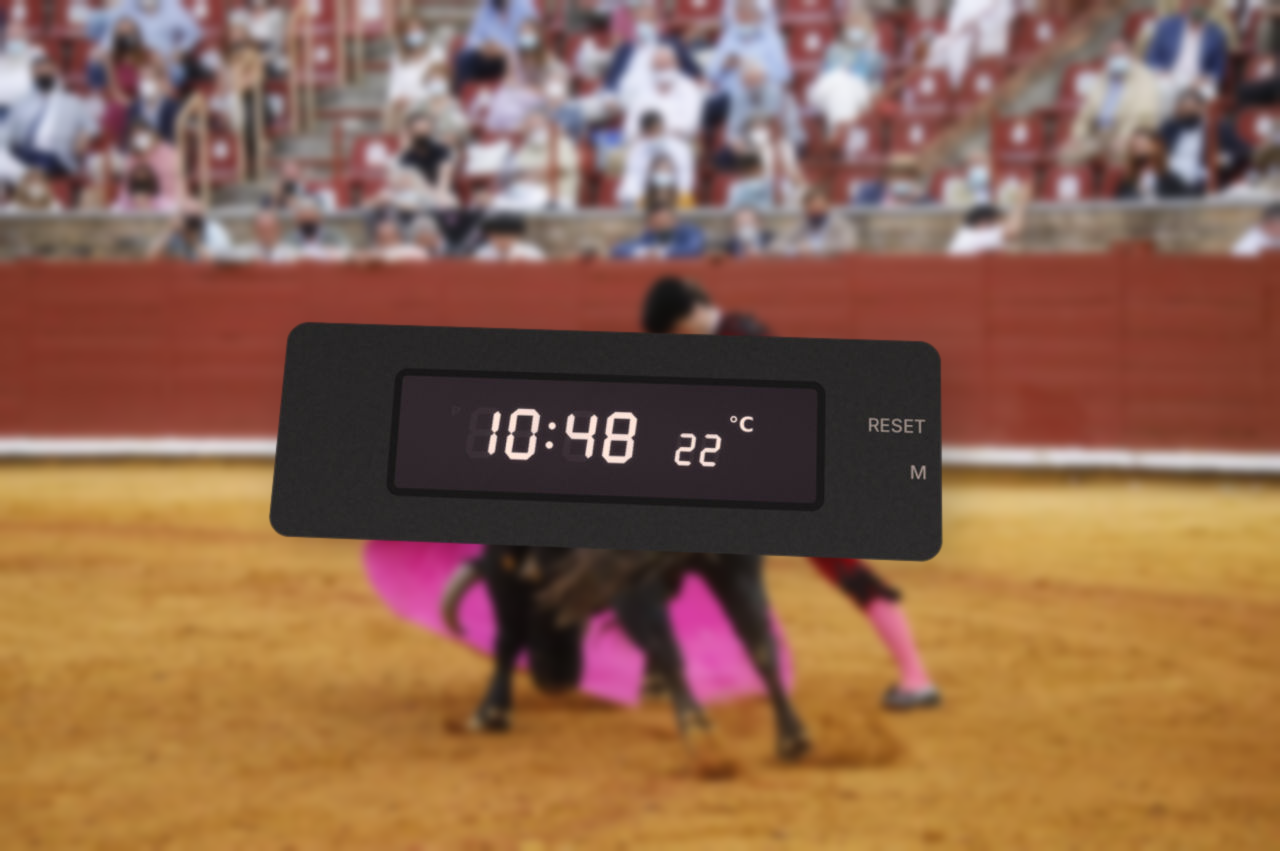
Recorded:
10.48
